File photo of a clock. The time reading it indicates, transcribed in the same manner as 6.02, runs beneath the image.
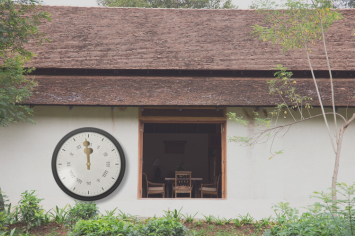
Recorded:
11.59
